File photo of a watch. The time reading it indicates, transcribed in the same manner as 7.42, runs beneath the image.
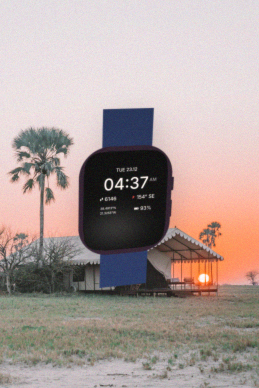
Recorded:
4.37
